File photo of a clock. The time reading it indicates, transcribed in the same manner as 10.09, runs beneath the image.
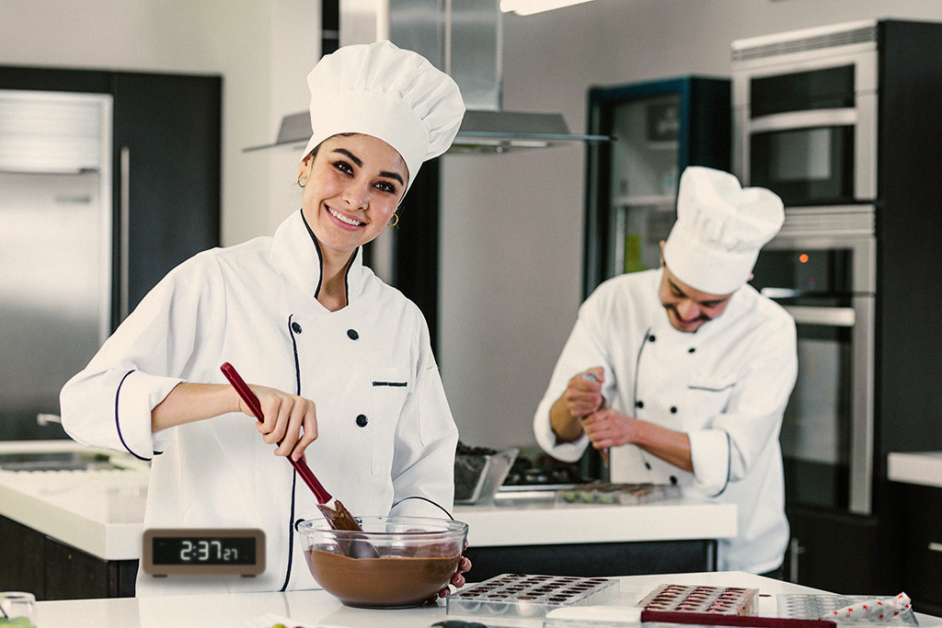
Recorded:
2.37
